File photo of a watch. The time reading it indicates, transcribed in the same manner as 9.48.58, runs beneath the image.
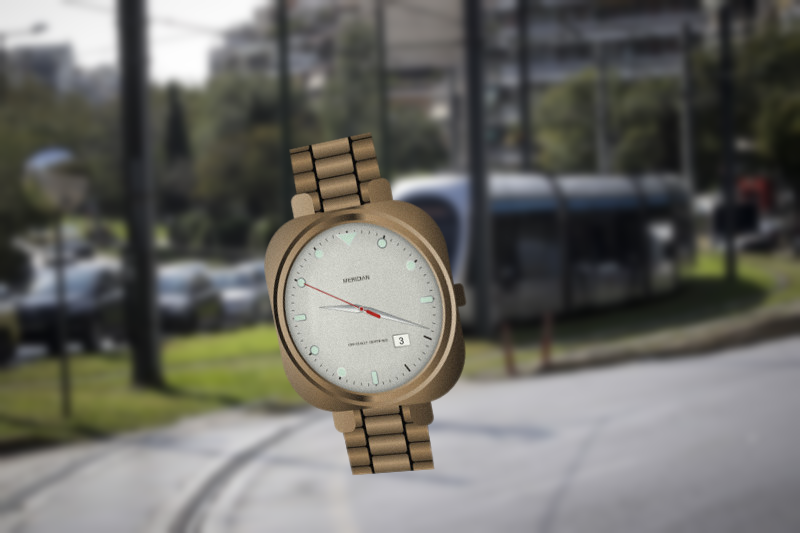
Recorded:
9.18.50
